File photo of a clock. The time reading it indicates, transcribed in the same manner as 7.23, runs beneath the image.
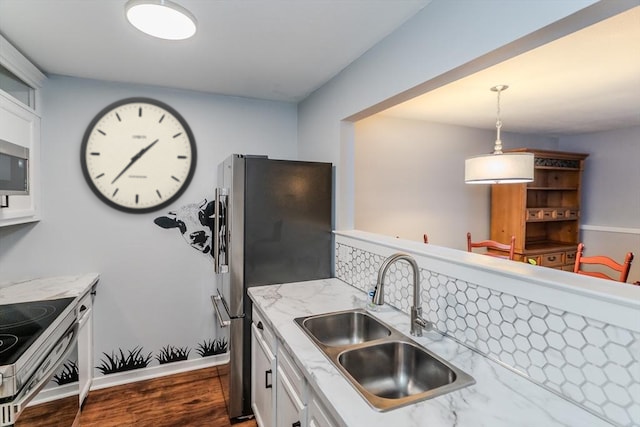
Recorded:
1.37
